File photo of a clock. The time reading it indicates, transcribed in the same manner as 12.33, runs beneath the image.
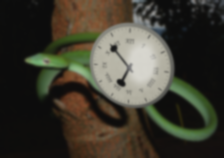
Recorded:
6.53
